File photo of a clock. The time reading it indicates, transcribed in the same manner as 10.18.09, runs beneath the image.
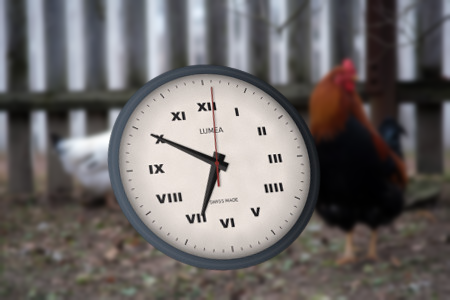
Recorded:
6.50.01
